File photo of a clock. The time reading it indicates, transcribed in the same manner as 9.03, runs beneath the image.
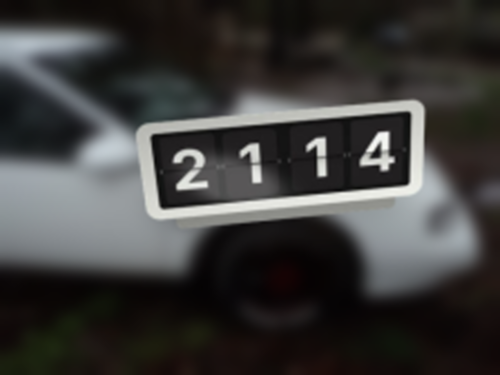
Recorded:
21.14
